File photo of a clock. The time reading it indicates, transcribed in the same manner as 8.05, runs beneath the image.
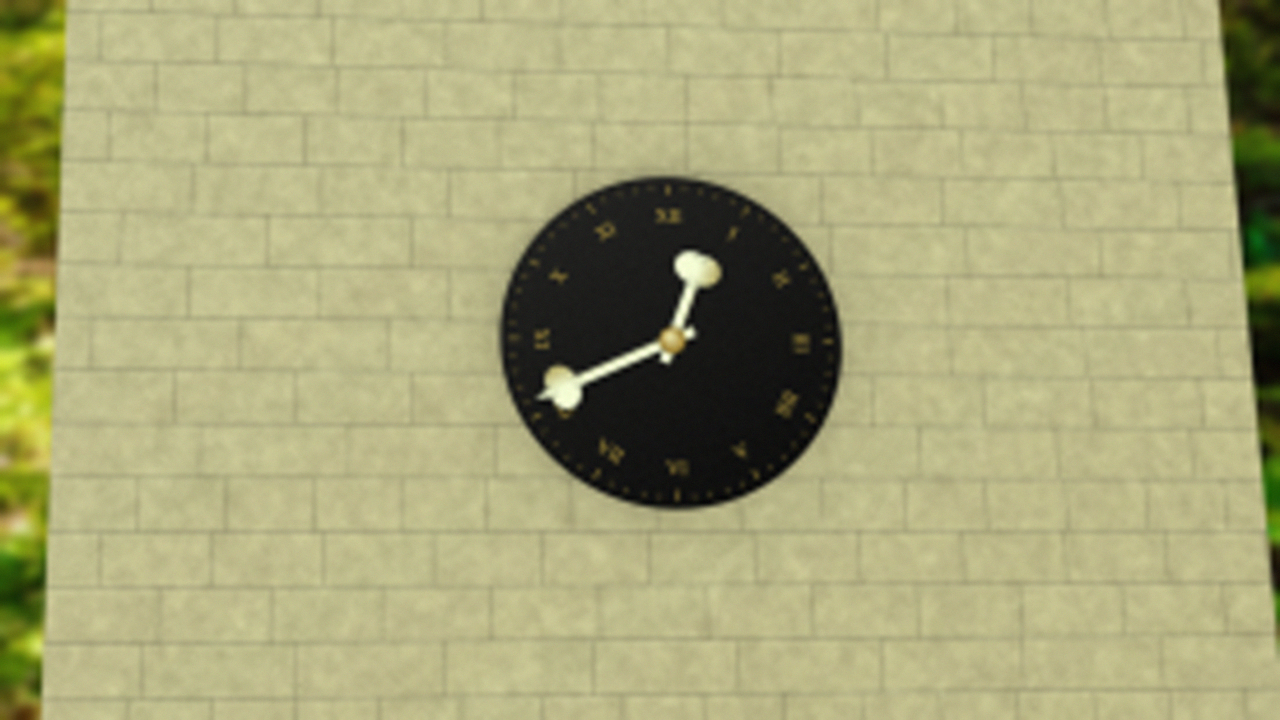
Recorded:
12.41
